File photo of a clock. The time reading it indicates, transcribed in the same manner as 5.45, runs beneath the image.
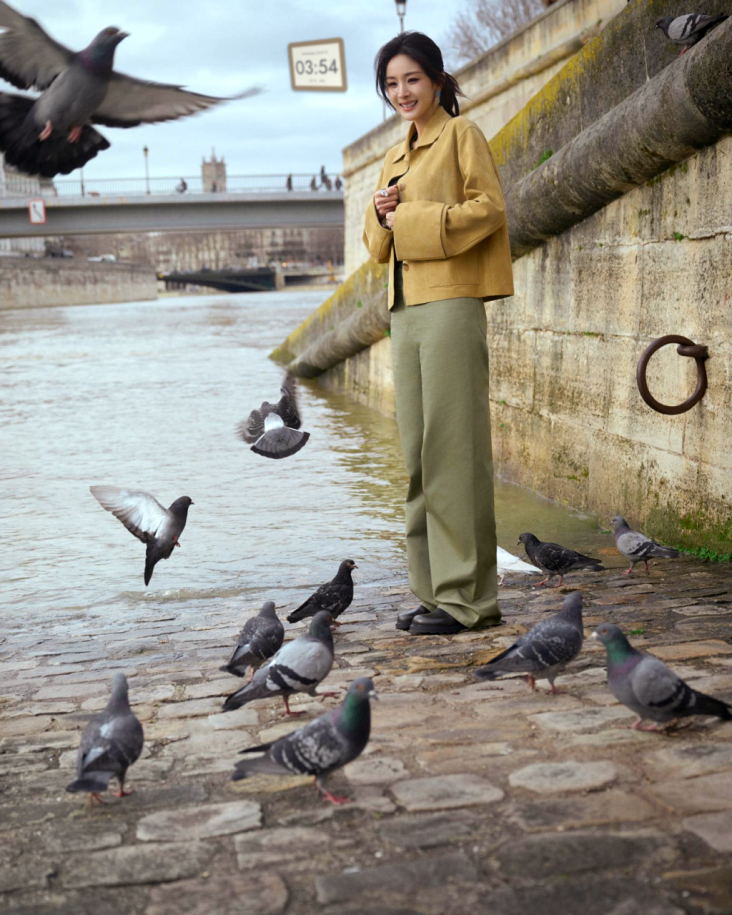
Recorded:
3.54
